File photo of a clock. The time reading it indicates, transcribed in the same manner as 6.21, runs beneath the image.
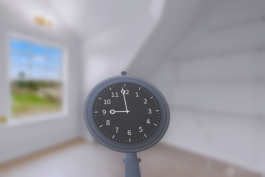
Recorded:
8.59
